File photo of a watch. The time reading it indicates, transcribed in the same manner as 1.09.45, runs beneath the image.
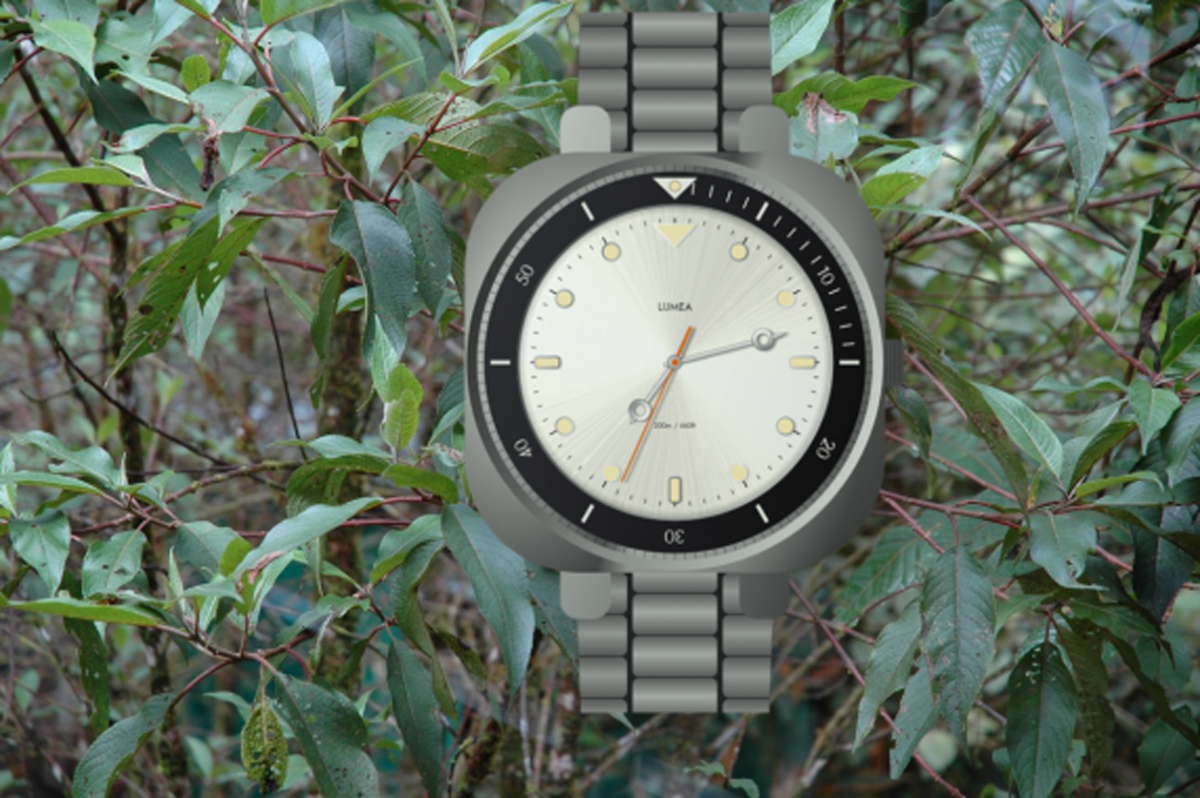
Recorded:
7.12.34
